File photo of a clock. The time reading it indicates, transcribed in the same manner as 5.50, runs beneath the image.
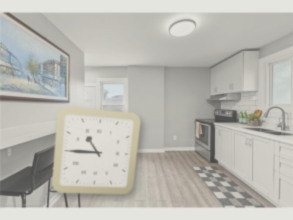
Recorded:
10.45
